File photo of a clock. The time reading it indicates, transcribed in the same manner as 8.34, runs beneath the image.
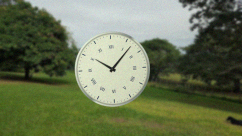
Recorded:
10.07
